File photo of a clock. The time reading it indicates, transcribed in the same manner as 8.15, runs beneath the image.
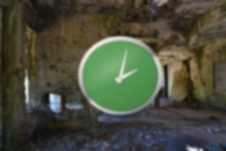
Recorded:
2.02
